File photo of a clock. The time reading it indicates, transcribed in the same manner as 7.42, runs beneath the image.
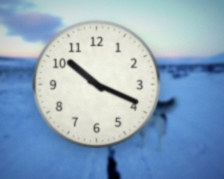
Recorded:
10.19
